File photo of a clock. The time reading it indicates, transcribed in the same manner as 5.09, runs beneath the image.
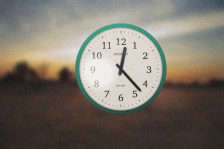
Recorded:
12.23
